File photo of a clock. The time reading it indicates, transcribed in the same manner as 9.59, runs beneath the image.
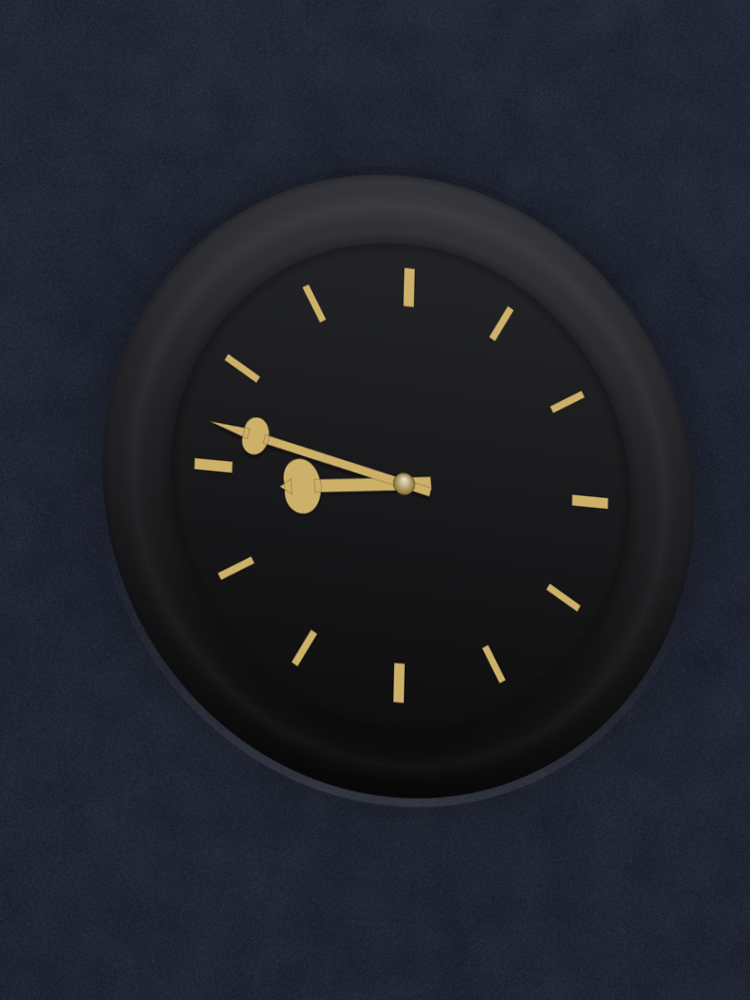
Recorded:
8.47
